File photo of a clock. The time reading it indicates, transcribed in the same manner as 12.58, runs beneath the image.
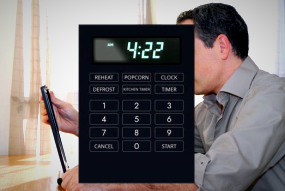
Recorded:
4.22
